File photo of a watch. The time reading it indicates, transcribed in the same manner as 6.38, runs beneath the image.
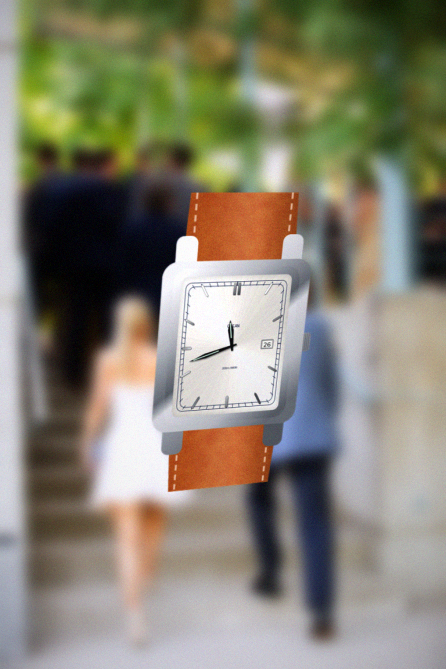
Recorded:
11.42
